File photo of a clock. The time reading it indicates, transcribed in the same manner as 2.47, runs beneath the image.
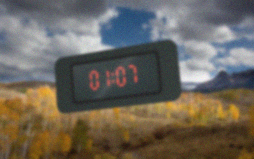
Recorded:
1.07
